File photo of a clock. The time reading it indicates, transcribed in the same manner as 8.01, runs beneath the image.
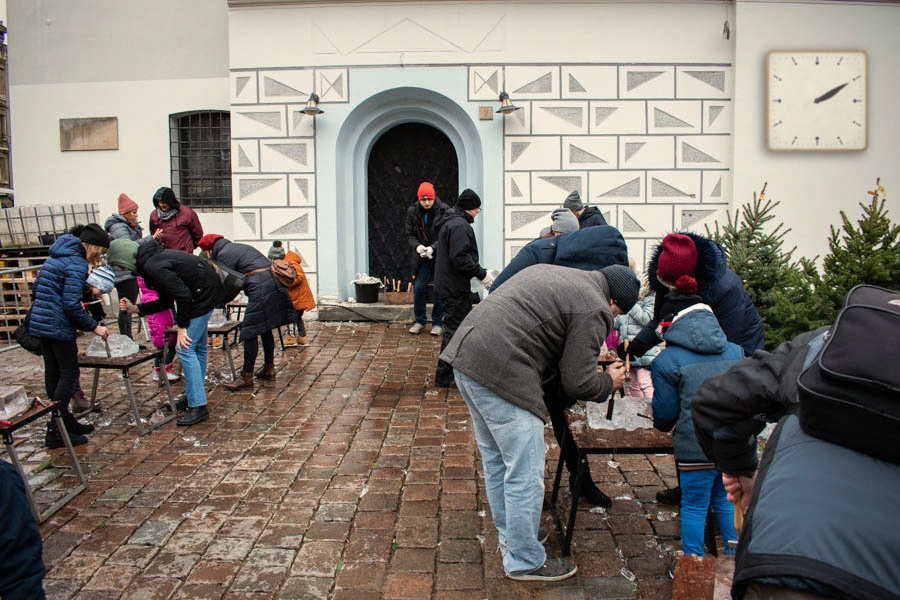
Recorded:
2.10
